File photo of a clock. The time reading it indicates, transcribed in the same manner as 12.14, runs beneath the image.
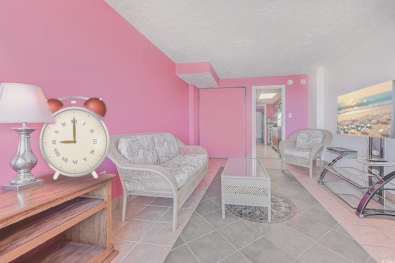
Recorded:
9.00
